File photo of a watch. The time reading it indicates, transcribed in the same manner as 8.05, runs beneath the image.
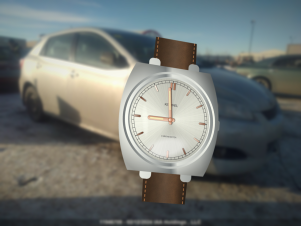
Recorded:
8.59
